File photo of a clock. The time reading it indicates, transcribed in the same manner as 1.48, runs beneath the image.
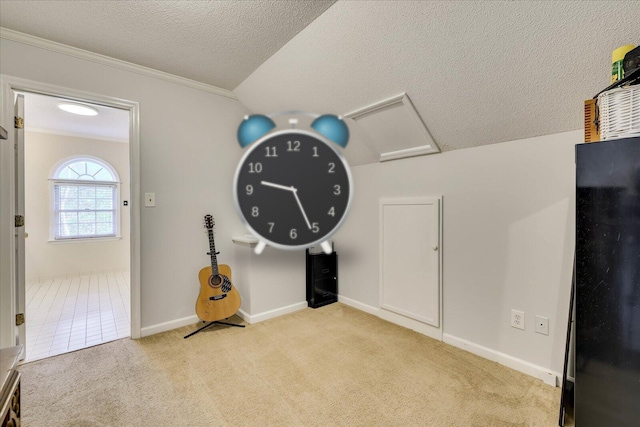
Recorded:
9.26
